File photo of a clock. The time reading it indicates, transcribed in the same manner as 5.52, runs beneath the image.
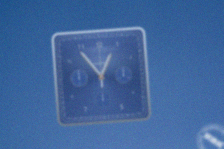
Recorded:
12.54
